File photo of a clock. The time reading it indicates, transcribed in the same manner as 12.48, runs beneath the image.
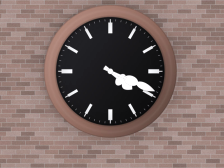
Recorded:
4.19
